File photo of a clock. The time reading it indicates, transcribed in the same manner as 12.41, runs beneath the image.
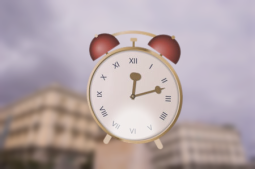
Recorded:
12.12
